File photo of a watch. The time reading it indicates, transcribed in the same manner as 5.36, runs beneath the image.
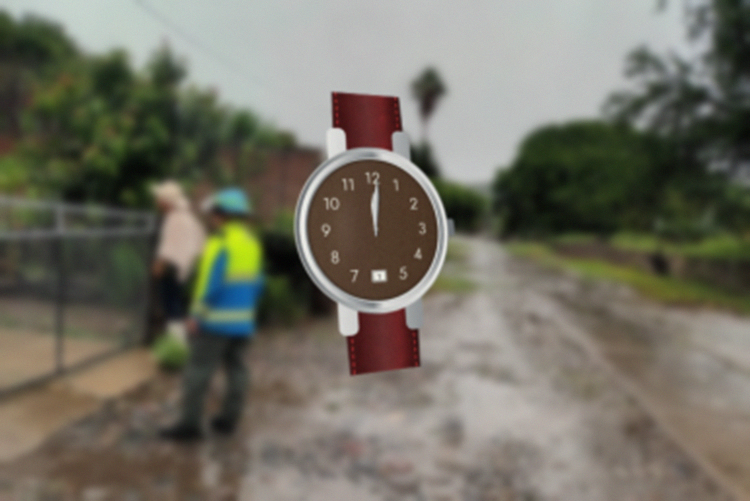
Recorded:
12.01
